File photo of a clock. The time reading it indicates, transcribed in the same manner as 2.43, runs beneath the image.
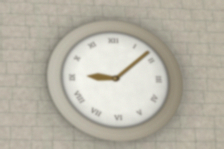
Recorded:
9.08
